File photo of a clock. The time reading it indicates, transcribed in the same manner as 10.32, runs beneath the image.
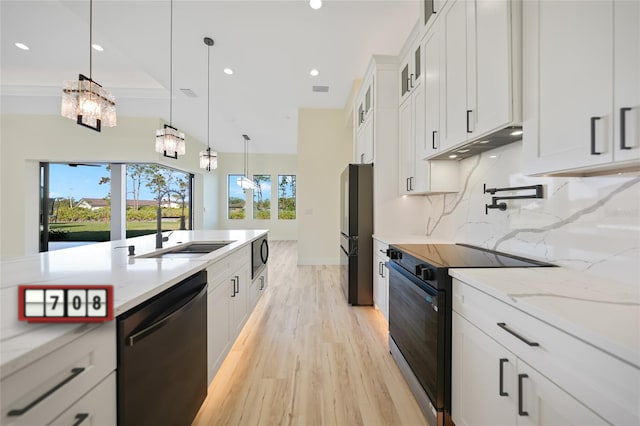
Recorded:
7.08
